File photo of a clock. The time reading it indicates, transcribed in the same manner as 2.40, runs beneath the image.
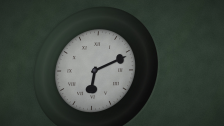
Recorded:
6.11
